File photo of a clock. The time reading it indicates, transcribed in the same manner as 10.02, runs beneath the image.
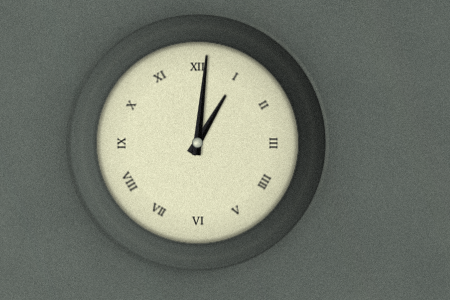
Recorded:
1.01
